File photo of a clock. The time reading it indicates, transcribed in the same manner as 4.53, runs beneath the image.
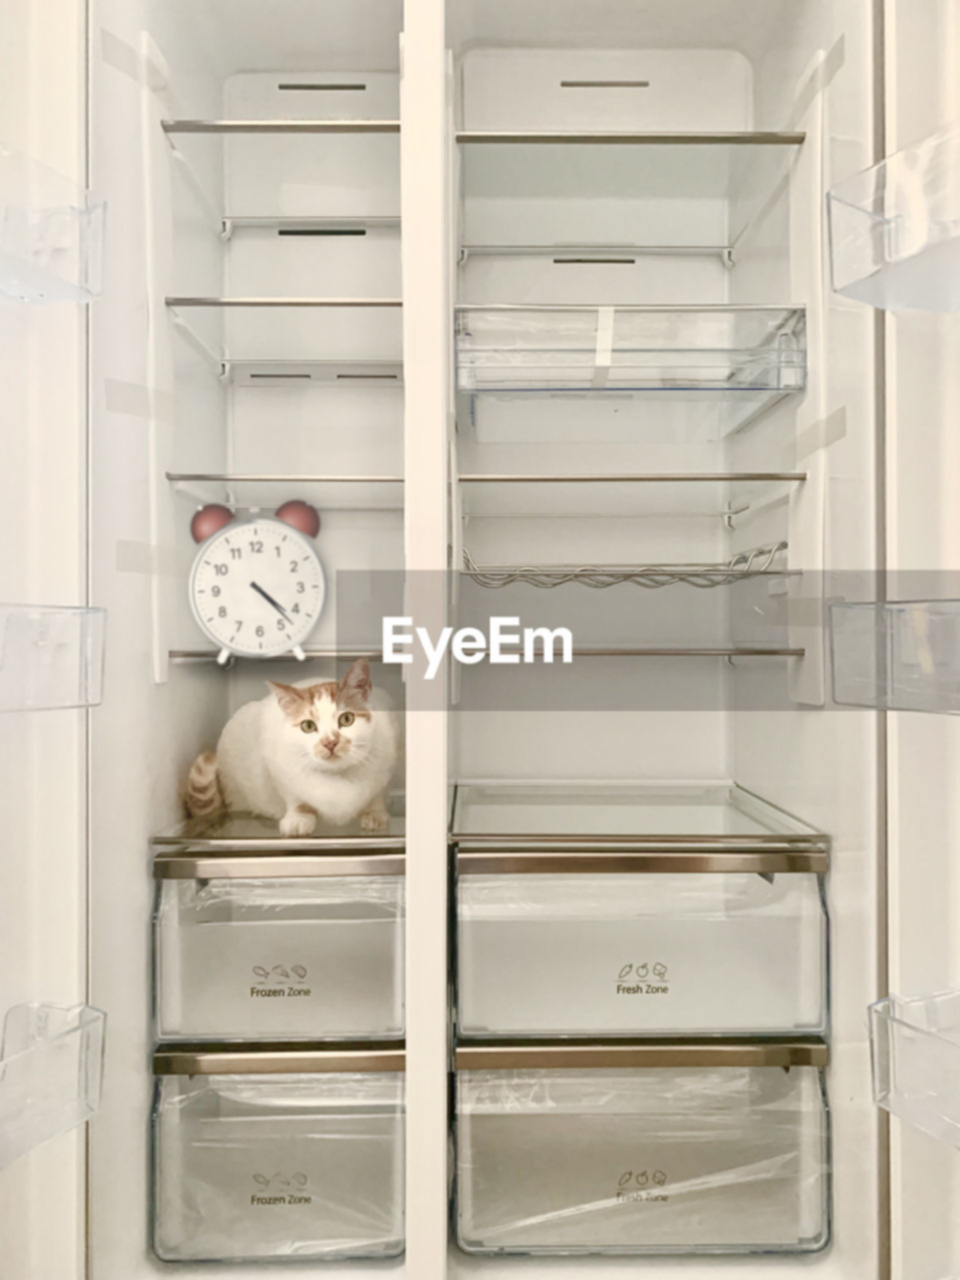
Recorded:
4.23
